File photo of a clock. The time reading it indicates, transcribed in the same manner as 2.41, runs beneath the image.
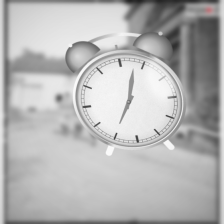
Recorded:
7.03
